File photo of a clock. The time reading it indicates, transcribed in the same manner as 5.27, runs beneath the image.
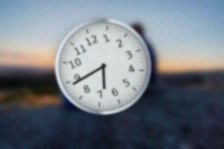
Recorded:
6.44
